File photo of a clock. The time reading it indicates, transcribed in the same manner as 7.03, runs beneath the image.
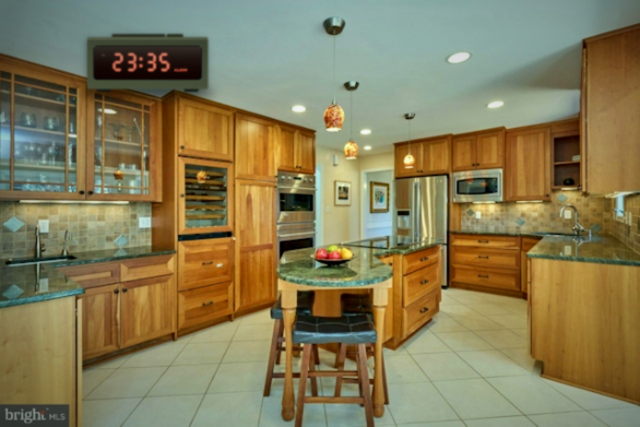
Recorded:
23.35
